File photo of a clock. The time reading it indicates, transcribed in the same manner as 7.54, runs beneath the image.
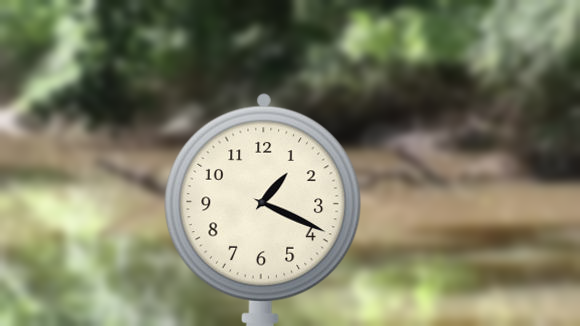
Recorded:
1.19
